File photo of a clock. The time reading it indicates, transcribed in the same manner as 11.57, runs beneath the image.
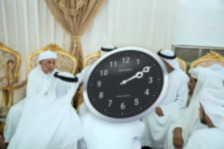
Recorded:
2.10
